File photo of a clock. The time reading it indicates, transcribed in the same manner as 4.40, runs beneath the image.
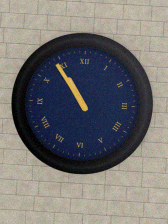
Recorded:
10.54
